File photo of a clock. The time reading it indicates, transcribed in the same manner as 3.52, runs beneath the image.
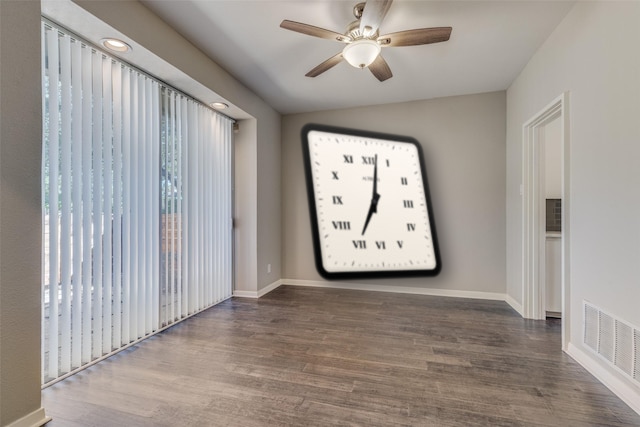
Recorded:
7.02
